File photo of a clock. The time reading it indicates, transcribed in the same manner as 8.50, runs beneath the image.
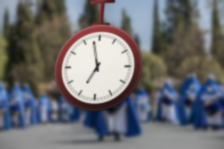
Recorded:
6.58
